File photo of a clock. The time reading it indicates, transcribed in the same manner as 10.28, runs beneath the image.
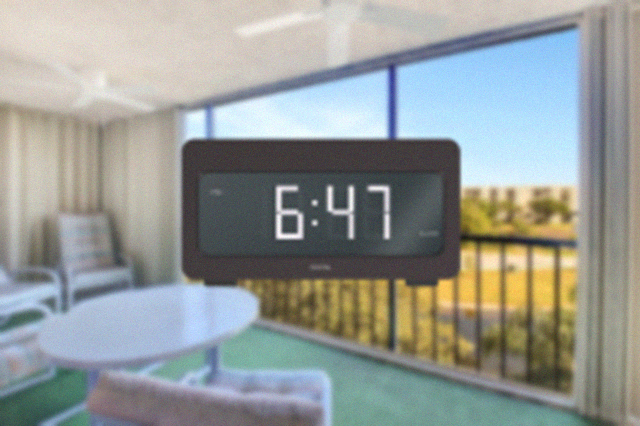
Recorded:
6.47
